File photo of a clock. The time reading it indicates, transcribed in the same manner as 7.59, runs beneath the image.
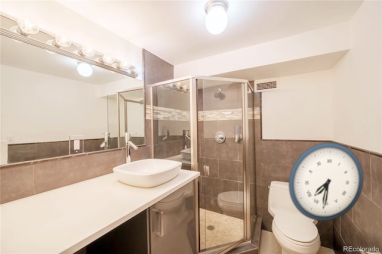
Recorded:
7.31
